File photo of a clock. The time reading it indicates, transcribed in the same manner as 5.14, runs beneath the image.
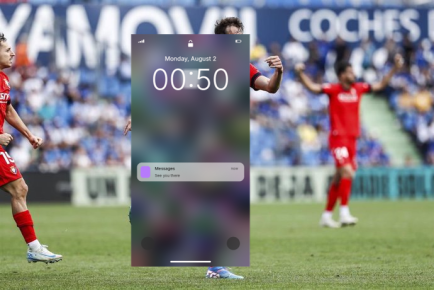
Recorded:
0.50
